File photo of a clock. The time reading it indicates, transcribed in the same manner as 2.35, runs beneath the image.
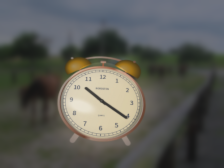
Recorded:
10.21
